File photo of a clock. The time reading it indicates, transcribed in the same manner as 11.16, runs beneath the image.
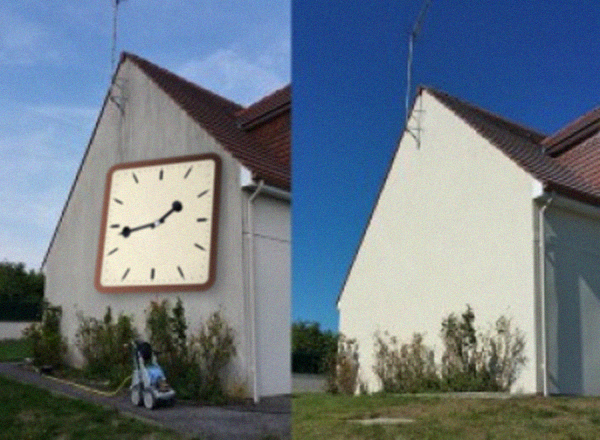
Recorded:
1.43
